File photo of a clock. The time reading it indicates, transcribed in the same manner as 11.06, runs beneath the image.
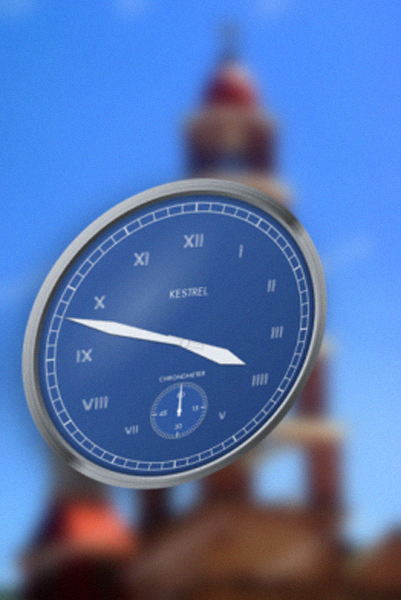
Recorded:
3.48
